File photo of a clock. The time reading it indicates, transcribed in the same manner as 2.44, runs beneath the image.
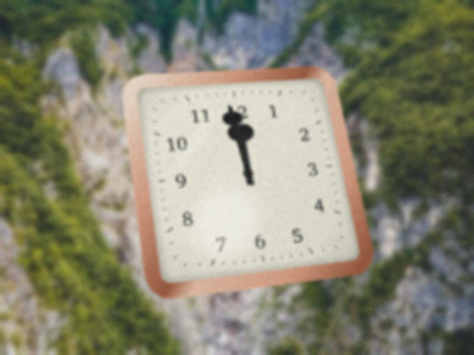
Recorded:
11.59
